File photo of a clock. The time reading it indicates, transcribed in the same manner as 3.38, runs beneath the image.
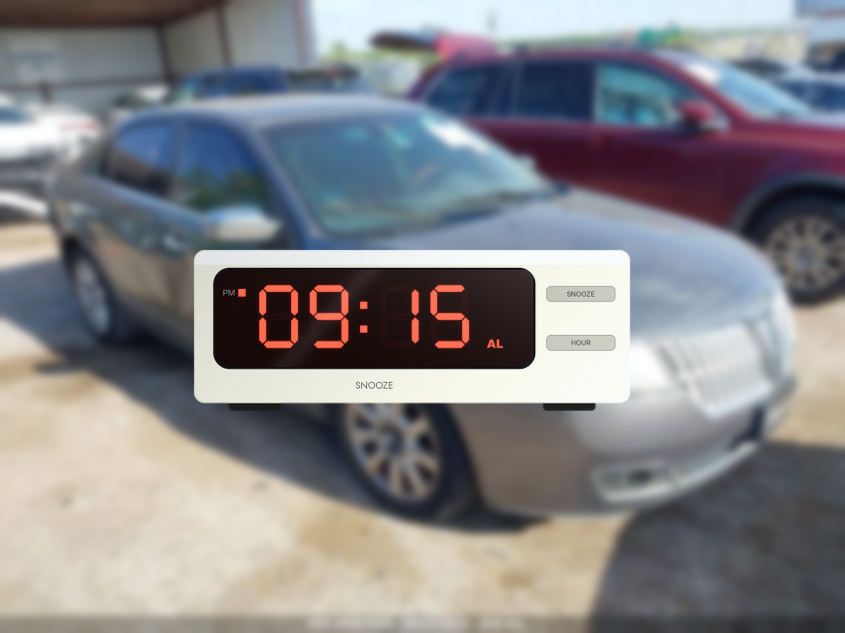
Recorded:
9.15
